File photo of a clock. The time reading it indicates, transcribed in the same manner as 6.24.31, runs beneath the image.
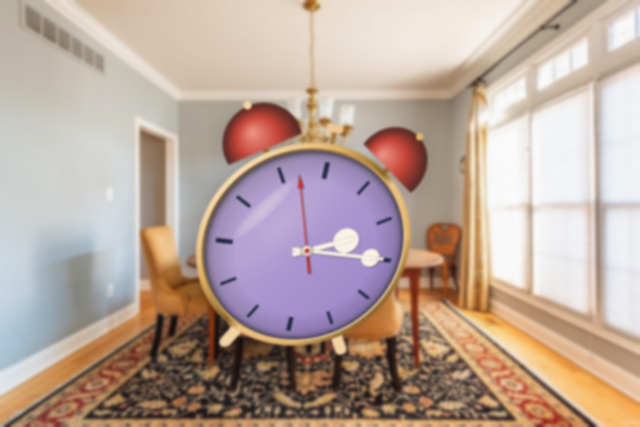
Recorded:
2.14.57
